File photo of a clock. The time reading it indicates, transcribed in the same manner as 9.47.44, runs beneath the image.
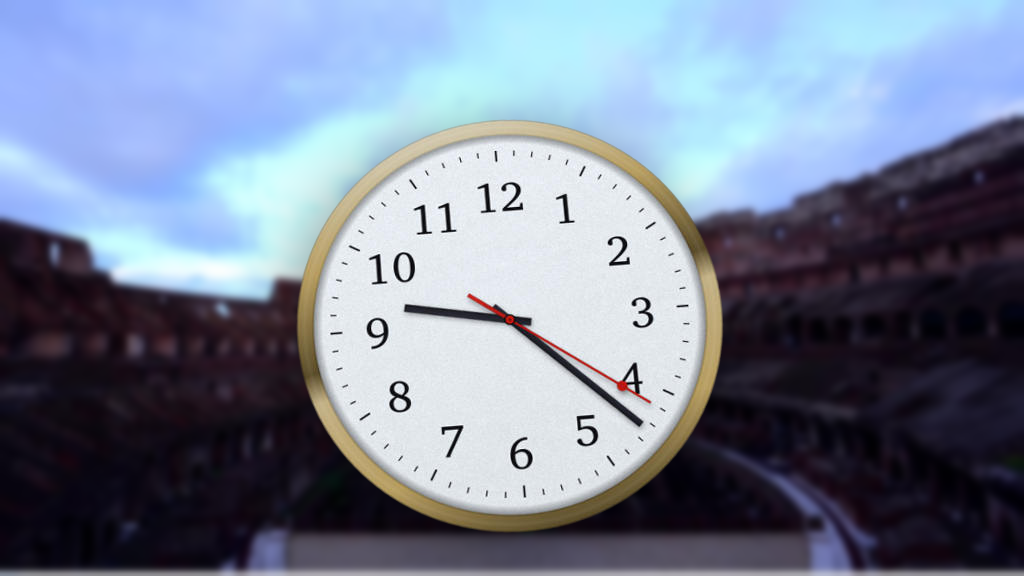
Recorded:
9.22.21
